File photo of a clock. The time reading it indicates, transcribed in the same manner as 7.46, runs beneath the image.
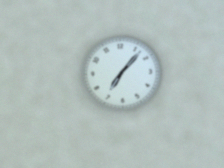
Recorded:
7.07
